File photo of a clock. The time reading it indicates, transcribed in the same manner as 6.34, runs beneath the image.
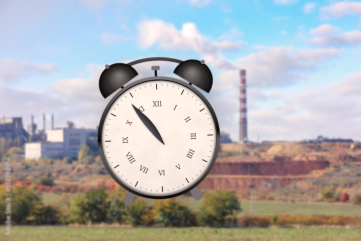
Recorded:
10.54
